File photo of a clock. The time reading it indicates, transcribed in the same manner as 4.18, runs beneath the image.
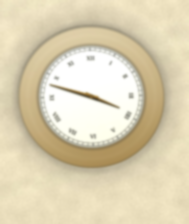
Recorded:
3.48
